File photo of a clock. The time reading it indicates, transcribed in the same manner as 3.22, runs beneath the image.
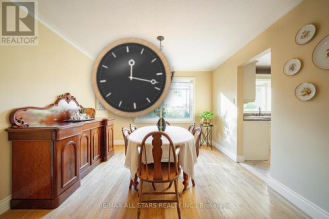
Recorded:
12.18
